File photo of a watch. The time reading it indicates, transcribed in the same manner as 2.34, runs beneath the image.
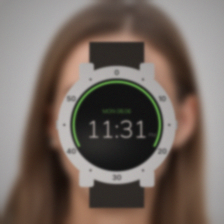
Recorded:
11.31
